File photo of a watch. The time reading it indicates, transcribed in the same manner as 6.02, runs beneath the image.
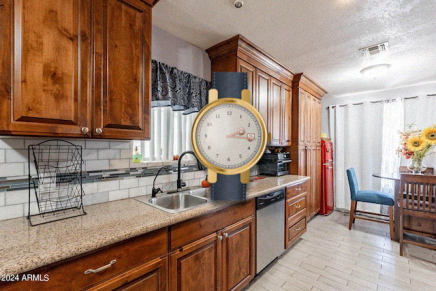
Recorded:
2.16
